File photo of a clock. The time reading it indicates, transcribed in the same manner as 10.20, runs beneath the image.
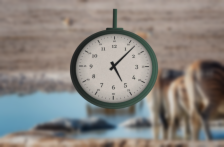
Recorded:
5.07
